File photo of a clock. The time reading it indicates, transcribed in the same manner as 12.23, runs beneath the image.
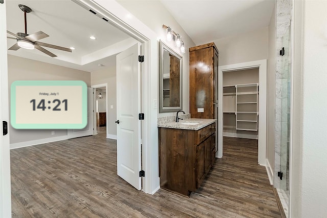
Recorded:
14.21
